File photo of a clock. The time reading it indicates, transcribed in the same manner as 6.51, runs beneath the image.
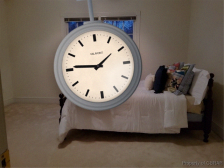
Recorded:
1.46
